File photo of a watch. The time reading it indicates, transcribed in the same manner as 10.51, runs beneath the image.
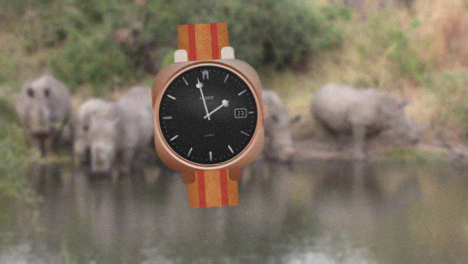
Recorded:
1.58
